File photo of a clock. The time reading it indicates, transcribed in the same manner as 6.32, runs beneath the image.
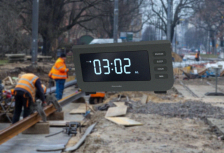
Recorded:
3.02
